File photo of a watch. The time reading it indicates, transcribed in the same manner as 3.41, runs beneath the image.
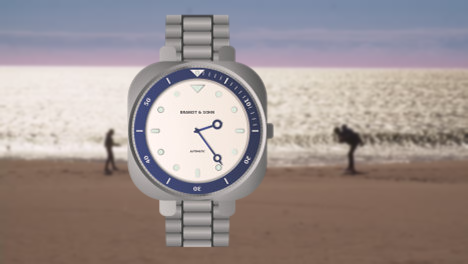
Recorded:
2.24
